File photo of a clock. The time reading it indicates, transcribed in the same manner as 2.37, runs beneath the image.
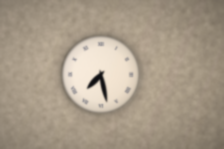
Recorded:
7.28
